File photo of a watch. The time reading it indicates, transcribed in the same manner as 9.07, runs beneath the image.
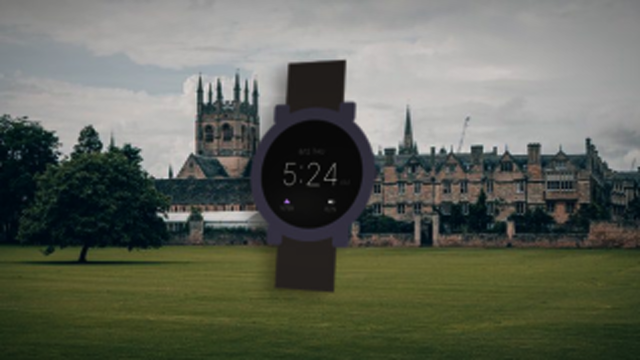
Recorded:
5.24
